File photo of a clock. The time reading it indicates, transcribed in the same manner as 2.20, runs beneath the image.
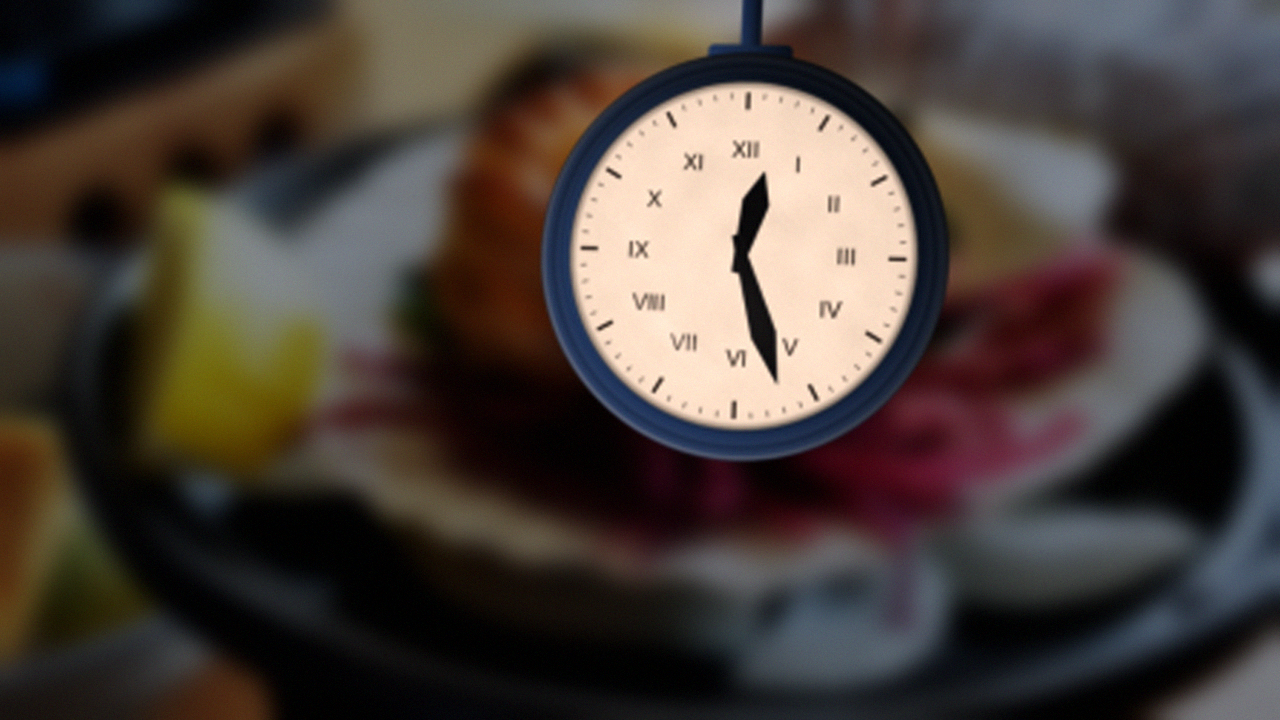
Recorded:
12.27
